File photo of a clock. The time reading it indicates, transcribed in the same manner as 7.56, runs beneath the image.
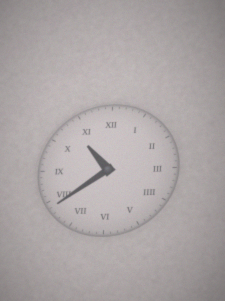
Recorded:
10.39
